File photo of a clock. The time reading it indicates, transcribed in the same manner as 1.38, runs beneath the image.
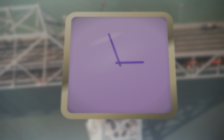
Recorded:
2.57
